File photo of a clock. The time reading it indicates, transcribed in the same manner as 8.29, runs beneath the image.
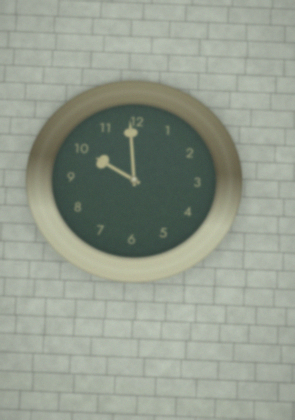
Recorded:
9.59
